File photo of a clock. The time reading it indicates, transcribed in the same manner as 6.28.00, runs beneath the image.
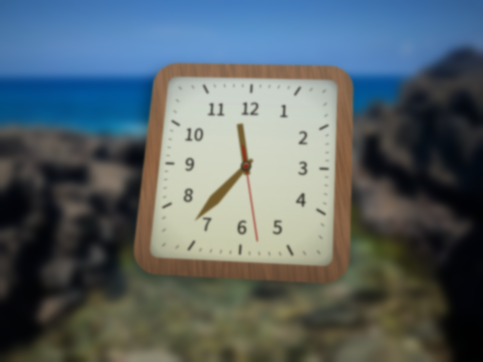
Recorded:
11.36.28
